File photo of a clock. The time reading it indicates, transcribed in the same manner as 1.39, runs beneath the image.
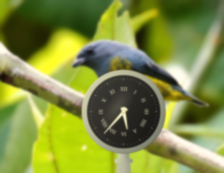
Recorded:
5.37
